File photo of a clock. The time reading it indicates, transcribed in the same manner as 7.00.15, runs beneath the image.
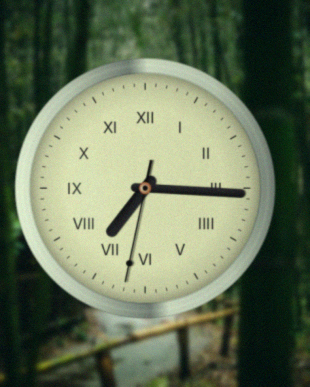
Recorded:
7.15.32
